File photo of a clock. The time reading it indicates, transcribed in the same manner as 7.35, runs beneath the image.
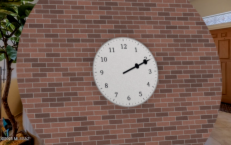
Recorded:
2.11
